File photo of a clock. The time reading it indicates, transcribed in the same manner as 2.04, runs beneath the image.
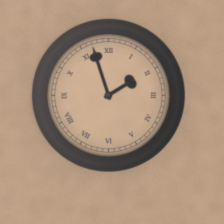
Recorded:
1.57
